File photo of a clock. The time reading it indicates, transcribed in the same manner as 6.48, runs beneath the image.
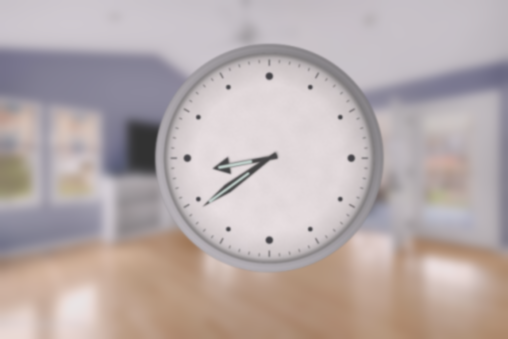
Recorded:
8.39
